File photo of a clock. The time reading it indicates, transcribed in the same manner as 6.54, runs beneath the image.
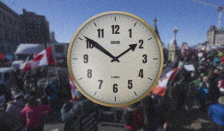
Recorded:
1.51
